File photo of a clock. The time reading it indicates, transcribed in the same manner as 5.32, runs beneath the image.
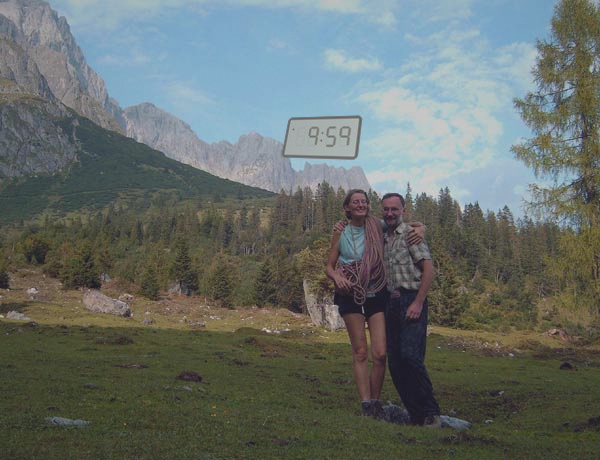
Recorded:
9.59
